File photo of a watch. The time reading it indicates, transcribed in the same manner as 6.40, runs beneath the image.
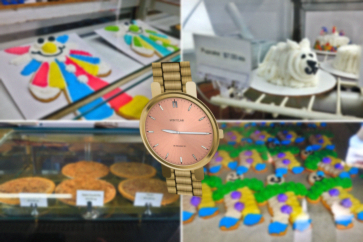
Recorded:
9.15
